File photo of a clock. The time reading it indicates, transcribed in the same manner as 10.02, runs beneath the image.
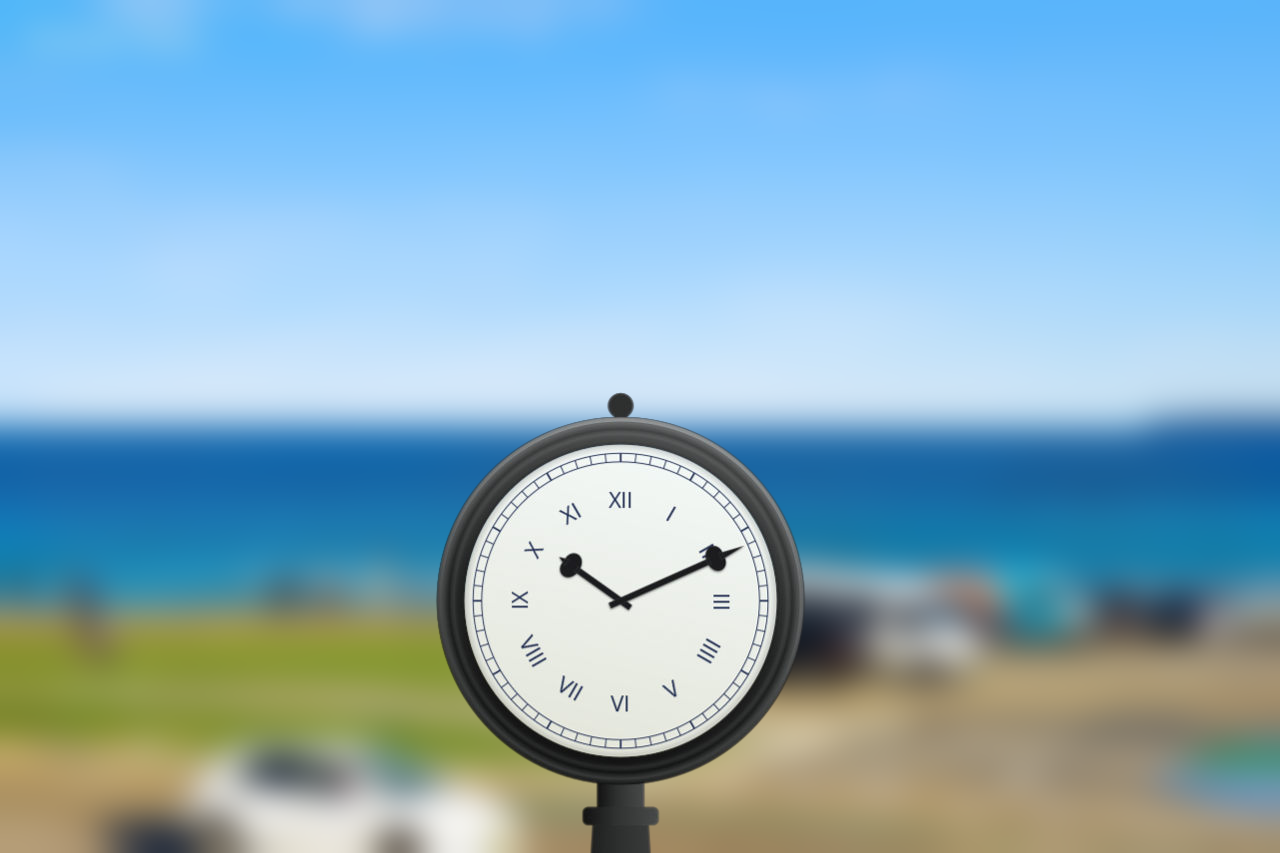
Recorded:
10.11
